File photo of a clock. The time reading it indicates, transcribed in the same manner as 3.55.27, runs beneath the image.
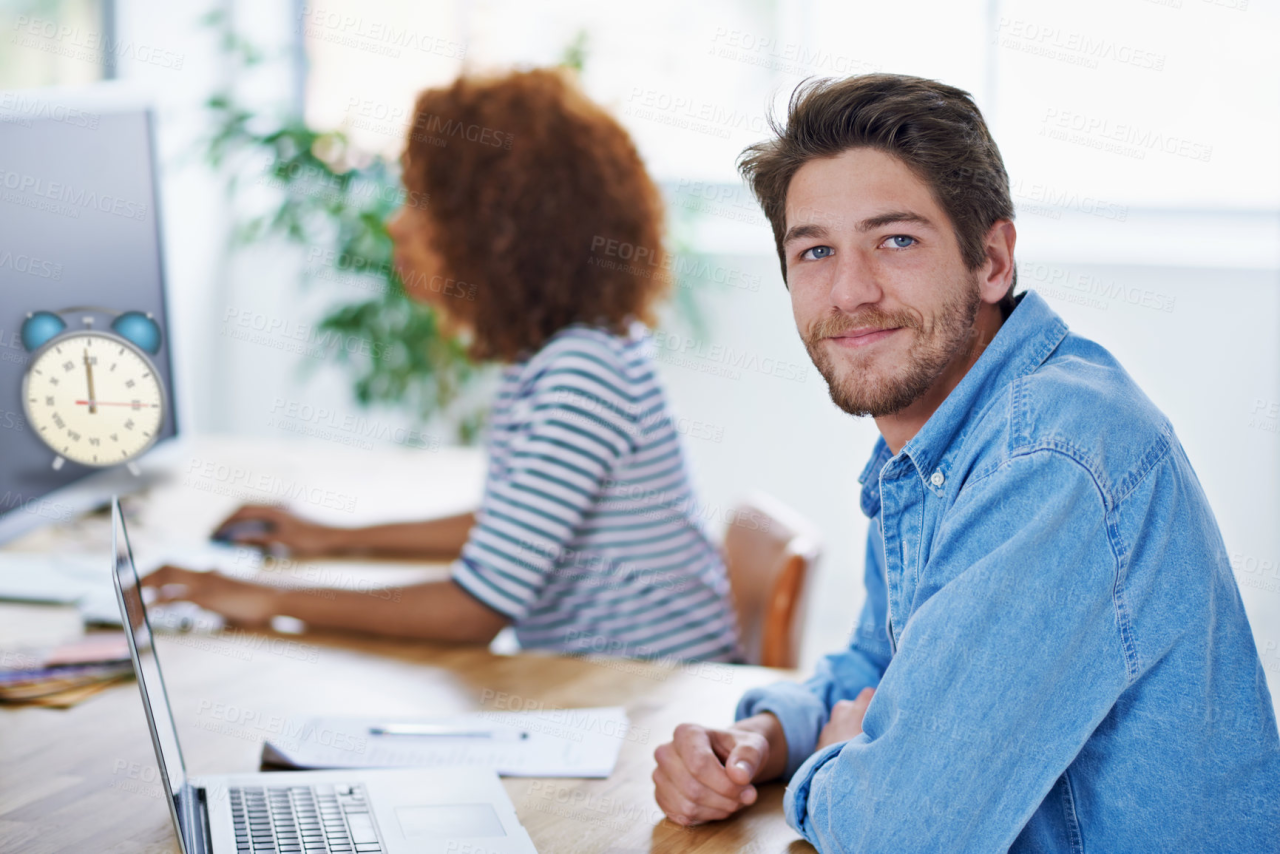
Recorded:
11.59.15
